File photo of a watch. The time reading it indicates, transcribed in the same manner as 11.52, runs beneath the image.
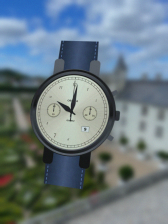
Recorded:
10.01
